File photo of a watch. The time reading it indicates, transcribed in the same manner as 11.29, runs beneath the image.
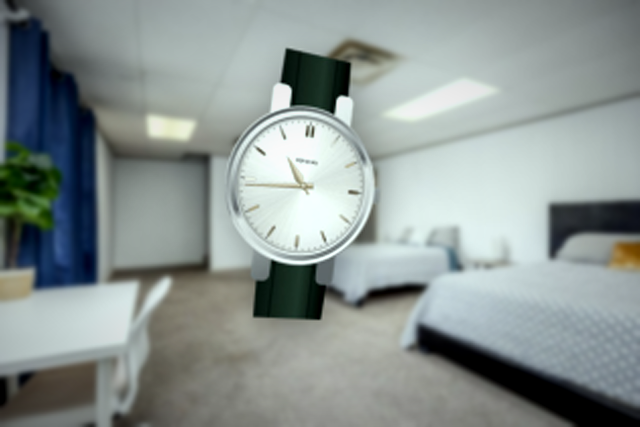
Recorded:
10.44
